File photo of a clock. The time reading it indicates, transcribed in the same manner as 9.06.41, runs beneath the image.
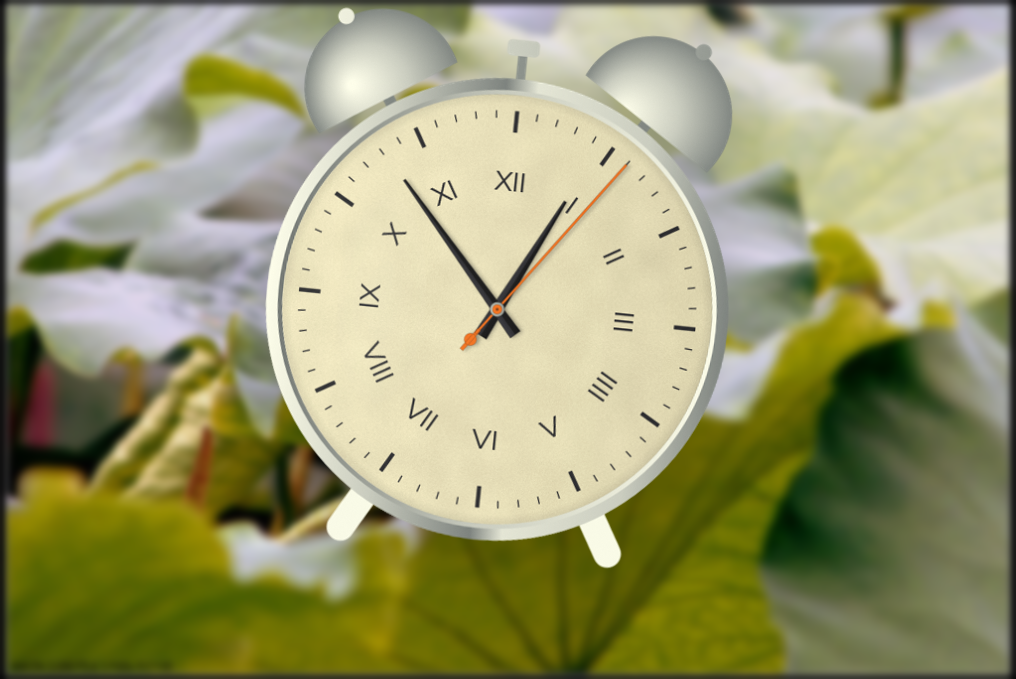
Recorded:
12.53.06
